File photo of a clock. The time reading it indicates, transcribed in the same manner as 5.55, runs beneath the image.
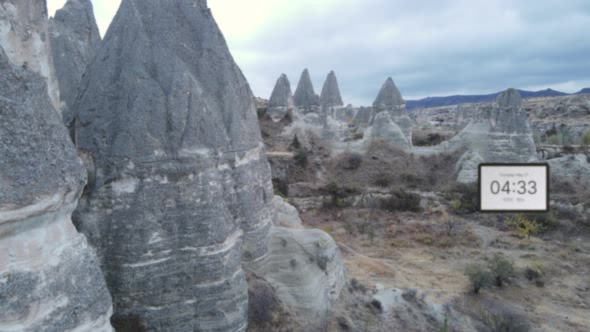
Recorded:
4.33
